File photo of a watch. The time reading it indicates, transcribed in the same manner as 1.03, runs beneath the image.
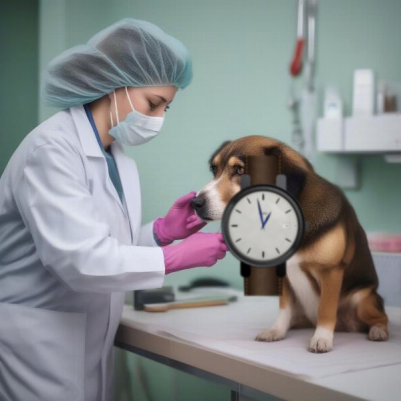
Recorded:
12.58
